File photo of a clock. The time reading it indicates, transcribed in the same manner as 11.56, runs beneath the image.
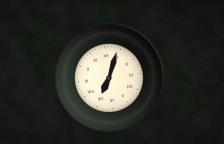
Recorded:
7.04
